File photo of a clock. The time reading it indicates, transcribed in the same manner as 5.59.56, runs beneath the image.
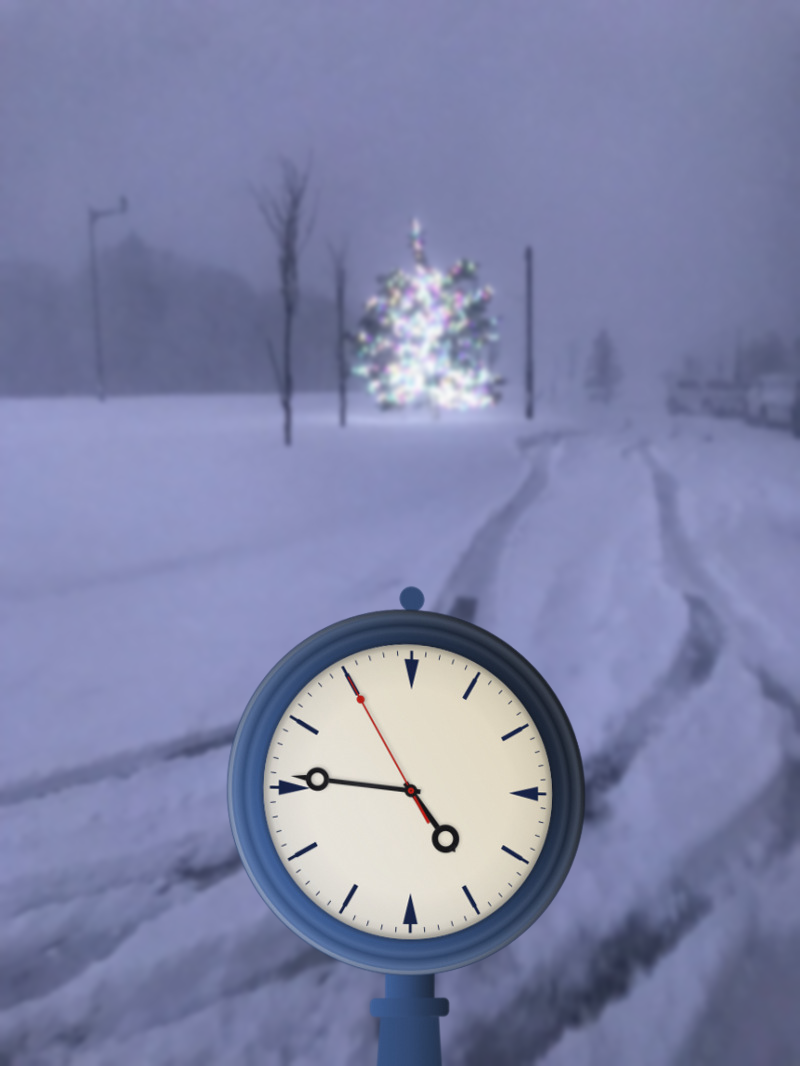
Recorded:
4.45.55
